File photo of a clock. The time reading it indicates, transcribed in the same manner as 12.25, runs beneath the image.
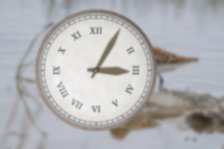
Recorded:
3.05
